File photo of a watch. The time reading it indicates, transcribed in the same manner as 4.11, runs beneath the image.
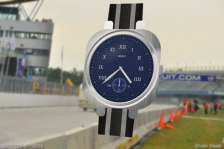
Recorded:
4.38
